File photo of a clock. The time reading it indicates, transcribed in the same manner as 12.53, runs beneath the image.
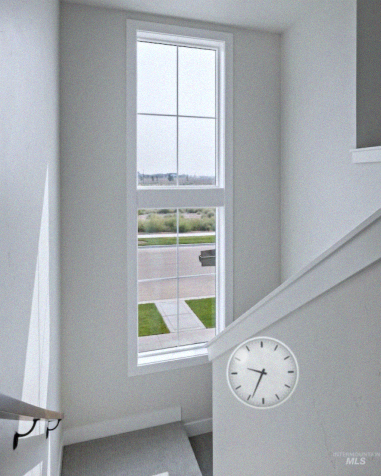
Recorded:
9.34
